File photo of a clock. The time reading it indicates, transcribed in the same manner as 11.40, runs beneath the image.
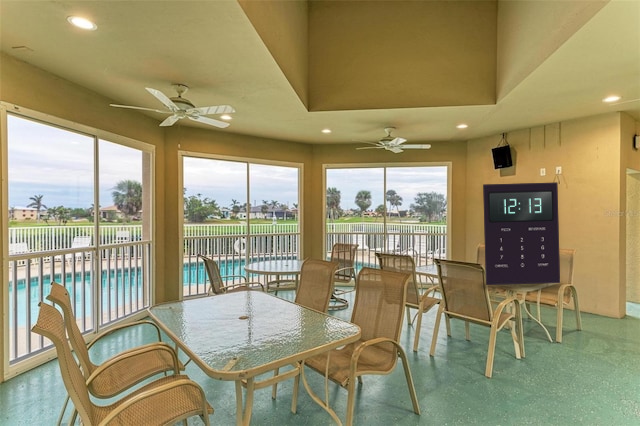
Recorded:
12.13
